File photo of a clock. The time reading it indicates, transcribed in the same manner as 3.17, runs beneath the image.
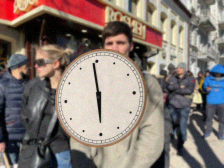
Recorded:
5.59
